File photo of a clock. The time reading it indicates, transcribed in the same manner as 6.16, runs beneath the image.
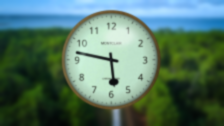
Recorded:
5.47
